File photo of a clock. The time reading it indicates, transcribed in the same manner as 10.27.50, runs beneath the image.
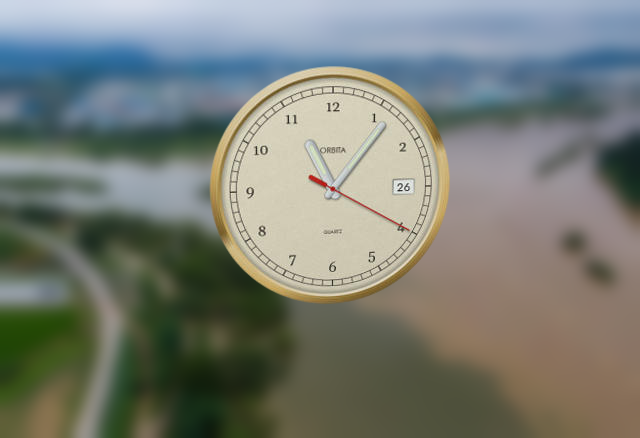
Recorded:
11.06.20
